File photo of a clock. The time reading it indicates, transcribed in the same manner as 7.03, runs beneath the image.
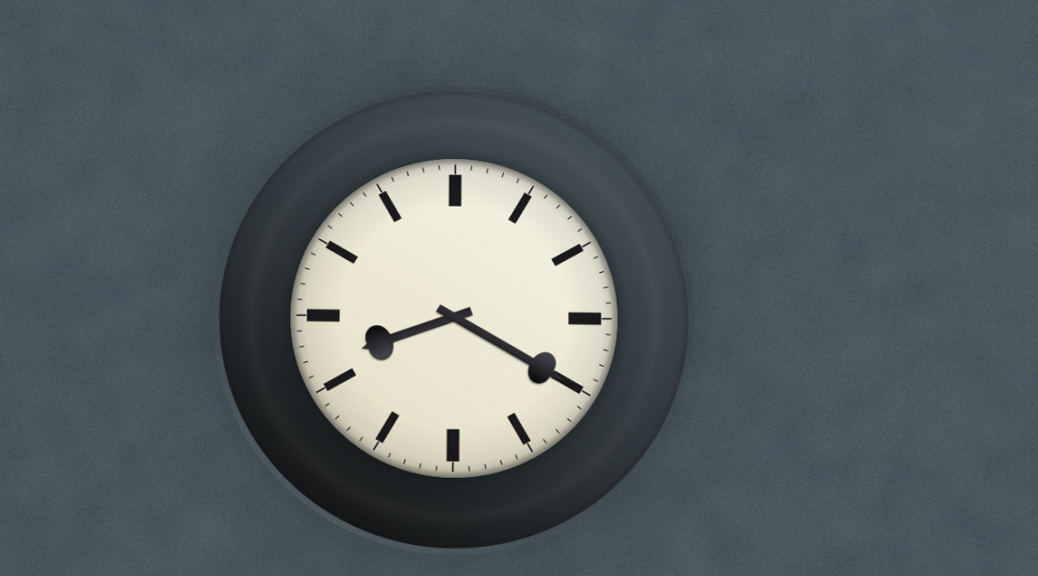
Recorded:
8.20
